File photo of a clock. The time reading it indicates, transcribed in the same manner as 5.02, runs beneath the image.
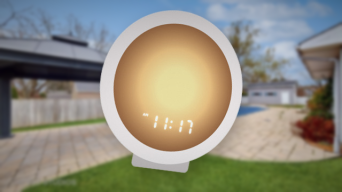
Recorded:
11.17
